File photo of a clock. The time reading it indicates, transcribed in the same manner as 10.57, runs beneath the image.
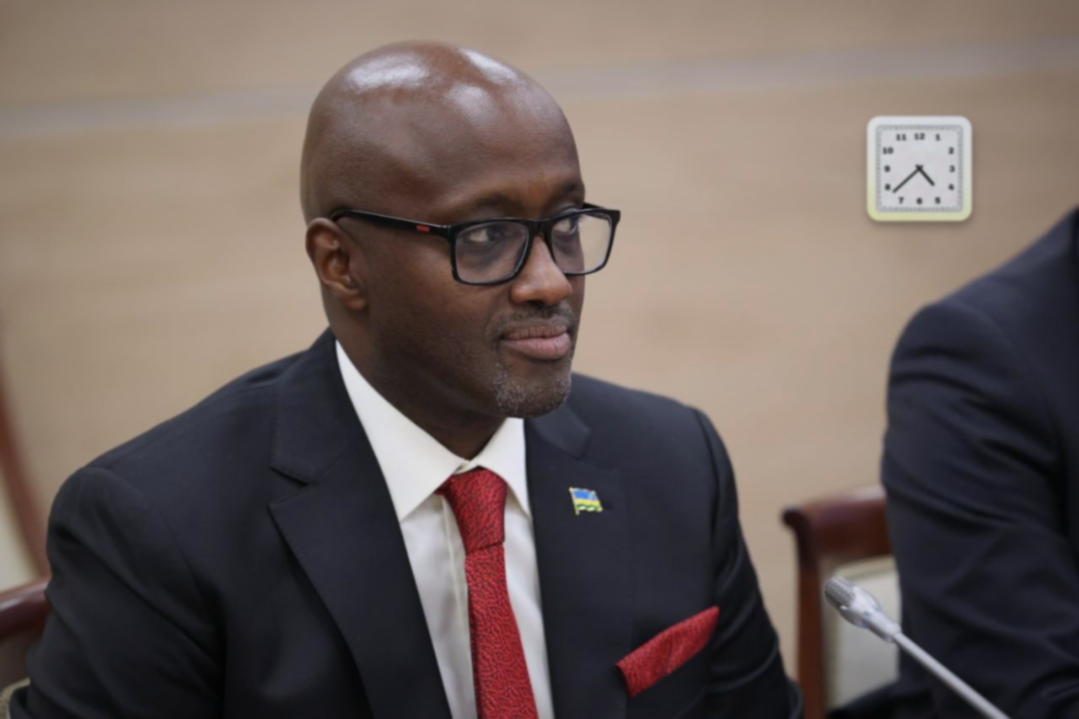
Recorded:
4.38
